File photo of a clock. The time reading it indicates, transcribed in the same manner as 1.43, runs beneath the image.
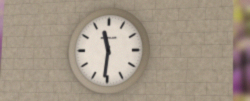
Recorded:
11.31
